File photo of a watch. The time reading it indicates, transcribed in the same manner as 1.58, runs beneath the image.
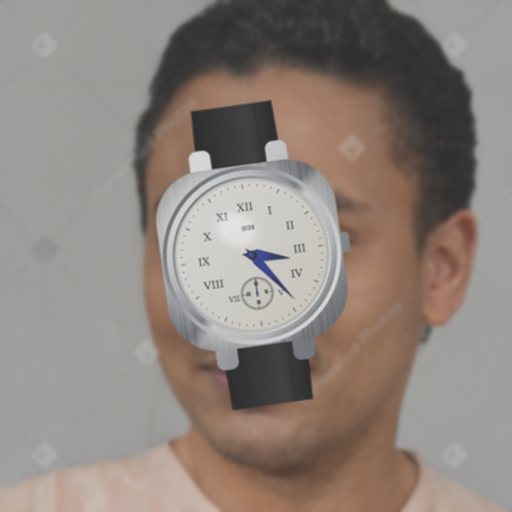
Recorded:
3.24
